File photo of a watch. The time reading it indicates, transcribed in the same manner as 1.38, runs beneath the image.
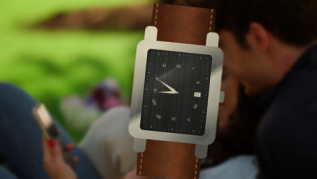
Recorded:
8.50
